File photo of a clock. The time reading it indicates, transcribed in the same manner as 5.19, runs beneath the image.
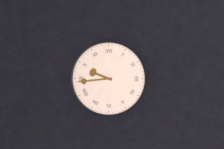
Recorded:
9.44
